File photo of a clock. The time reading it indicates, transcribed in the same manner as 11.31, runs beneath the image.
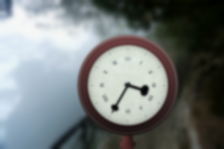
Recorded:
3.35
